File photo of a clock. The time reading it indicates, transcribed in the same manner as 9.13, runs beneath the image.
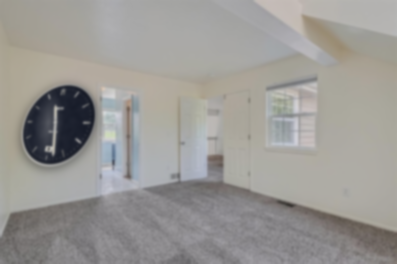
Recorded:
11.28
